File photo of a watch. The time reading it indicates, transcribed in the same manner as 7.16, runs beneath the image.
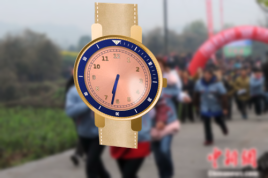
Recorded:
6.32
